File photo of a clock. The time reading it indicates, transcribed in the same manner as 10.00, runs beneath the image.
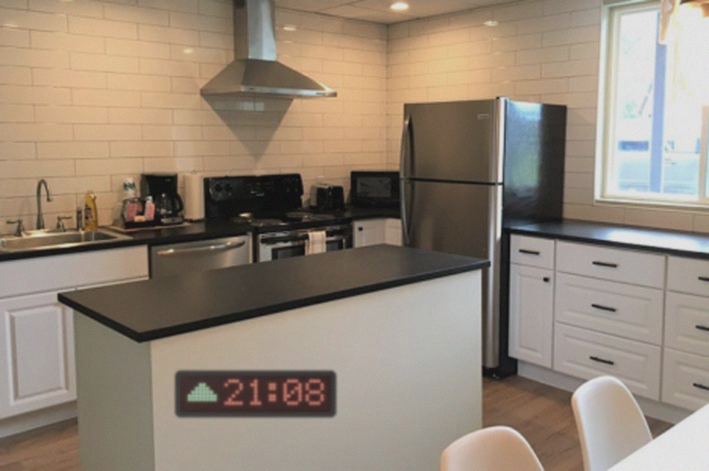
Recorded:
21.08
